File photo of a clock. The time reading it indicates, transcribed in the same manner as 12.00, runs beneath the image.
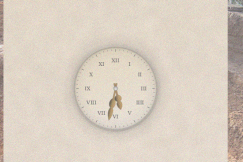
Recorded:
5.32
